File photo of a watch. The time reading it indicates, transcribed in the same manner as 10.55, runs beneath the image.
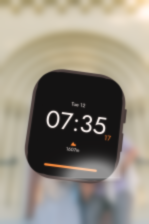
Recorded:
7.35
